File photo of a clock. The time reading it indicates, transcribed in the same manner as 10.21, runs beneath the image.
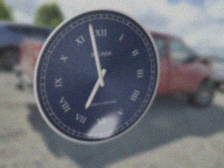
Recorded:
6.58
